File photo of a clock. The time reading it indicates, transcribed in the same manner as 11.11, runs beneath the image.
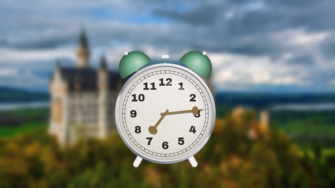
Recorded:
7.14
